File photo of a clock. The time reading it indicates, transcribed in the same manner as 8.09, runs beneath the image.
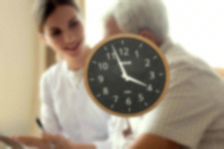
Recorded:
3.57
